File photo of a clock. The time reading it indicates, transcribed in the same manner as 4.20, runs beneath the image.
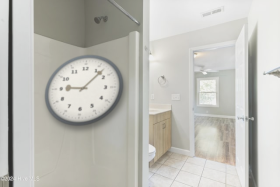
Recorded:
9.07
